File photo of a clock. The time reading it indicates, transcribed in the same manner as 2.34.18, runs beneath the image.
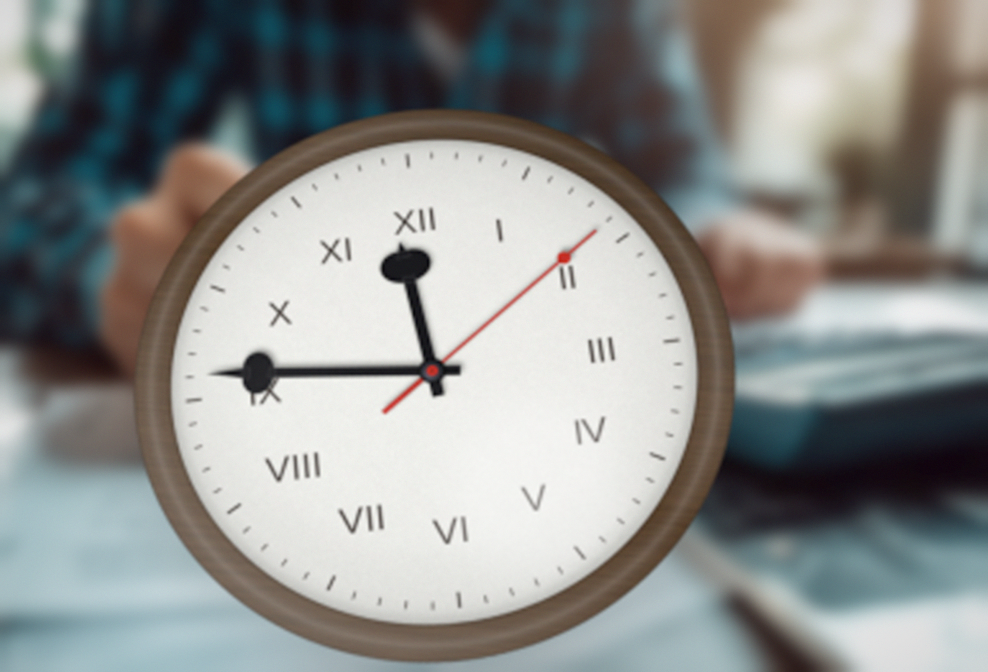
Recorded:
11.46.09
